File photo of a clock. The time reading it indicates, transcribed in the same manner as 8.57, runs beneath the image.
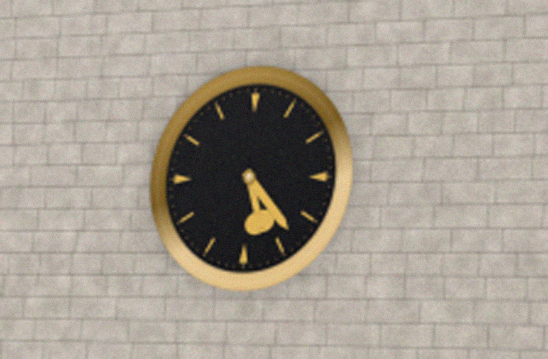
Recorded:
5.23
